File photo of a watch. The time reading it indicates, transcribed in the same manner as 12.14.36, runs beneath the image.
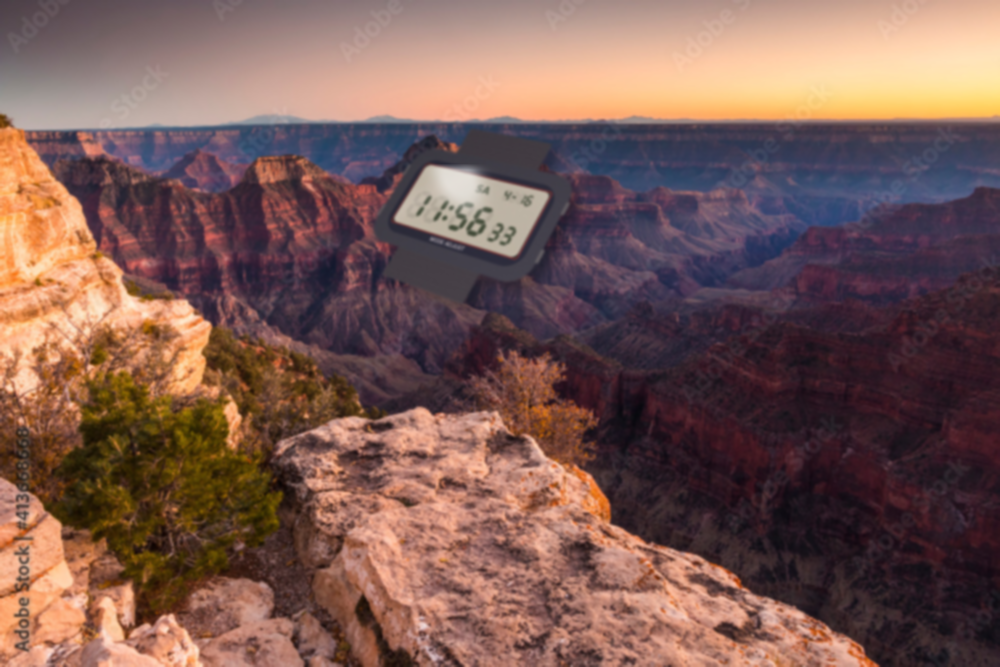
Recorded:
11.56.33
